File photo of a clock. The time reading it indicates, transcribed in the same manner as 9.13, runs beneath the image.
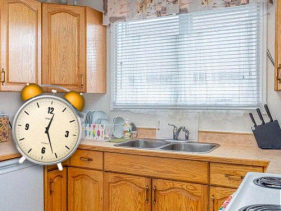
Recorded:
12.26
